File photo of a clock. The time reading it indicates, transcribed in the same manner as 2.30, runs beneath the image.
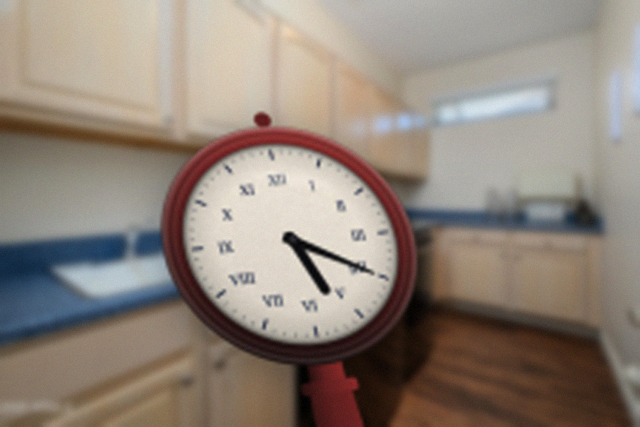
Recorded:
5.20
